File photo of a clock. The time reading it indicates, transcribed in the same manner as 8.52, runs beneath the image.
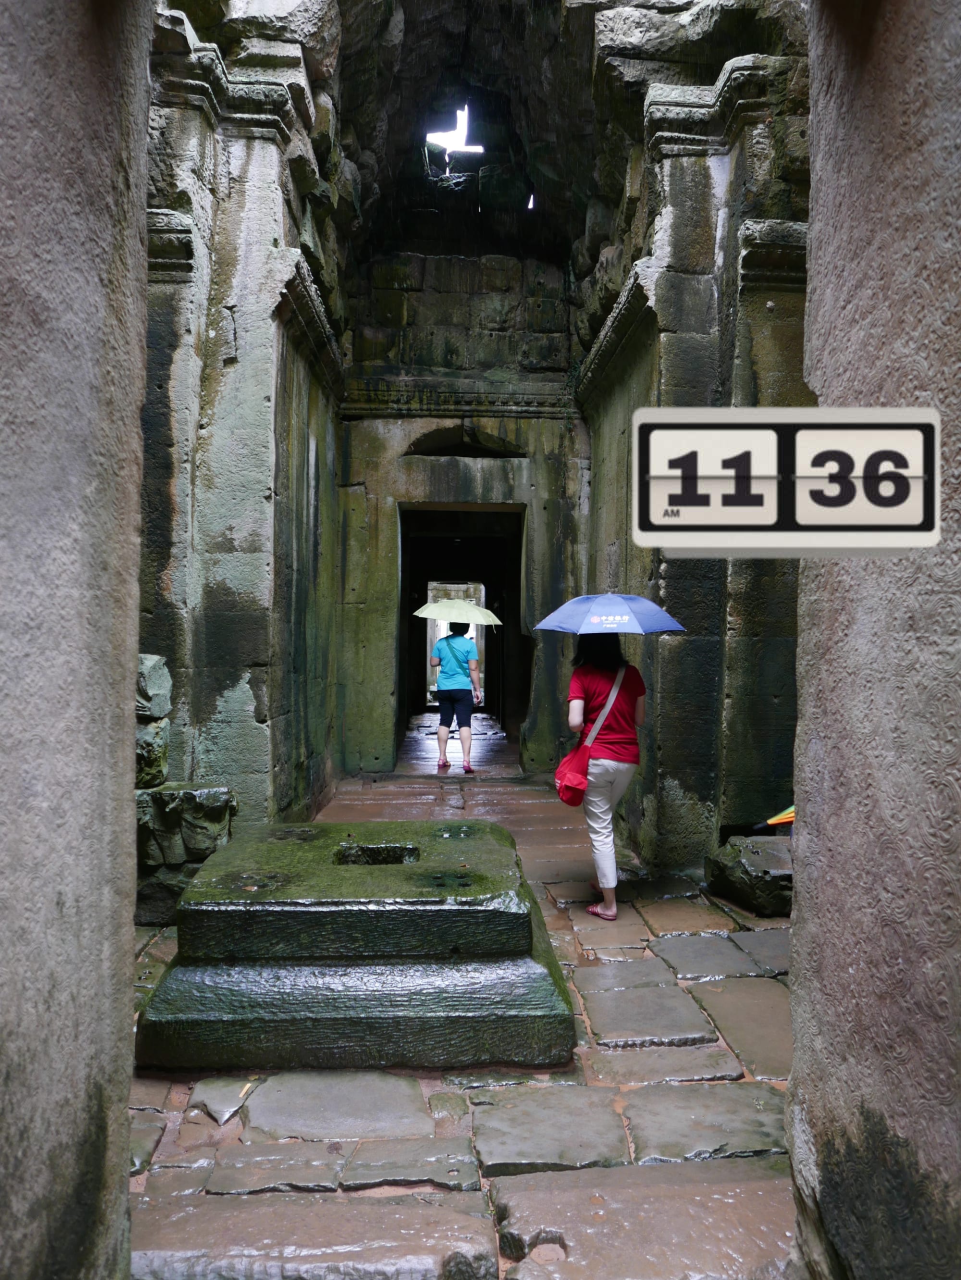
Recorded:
11.36
